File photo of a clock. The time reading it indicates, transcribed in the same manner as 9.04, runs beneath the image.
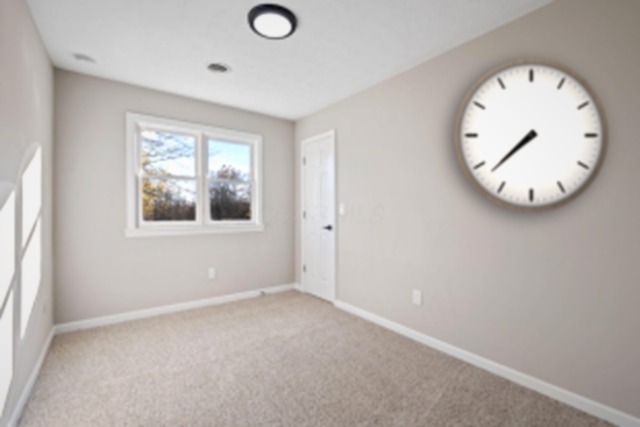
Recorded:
7.38
